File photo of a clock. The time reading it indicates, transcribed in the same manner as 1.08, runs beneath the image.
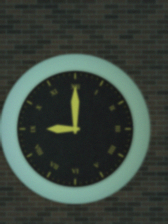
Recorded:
9.00
